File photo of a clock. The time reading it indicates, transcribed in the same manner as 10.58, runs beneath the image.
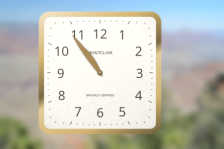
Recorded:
10.54
